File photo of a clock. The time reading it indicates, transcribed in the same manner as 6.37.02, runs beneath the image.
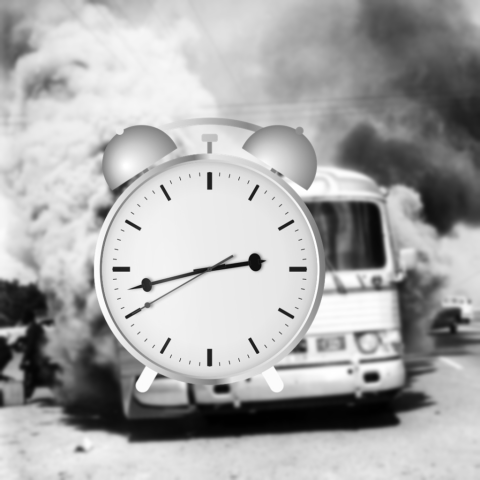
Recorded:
2.42.40
